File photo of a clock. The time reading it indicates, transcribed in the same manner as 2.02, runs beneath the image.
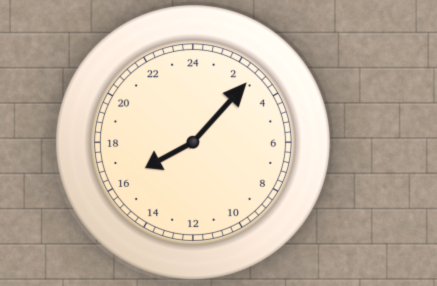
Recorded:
16.07
